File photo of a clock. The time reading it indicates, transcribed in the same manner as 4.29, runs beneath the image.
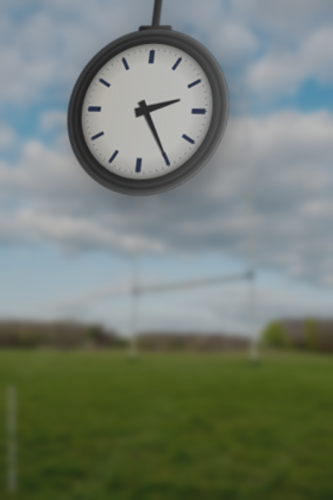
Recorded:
2.25
